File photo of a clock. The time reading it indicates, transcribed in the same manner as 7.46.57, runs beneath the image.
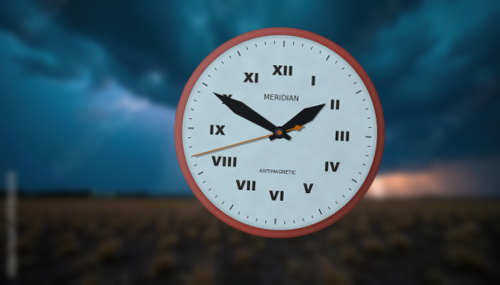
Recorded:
1.49.42
